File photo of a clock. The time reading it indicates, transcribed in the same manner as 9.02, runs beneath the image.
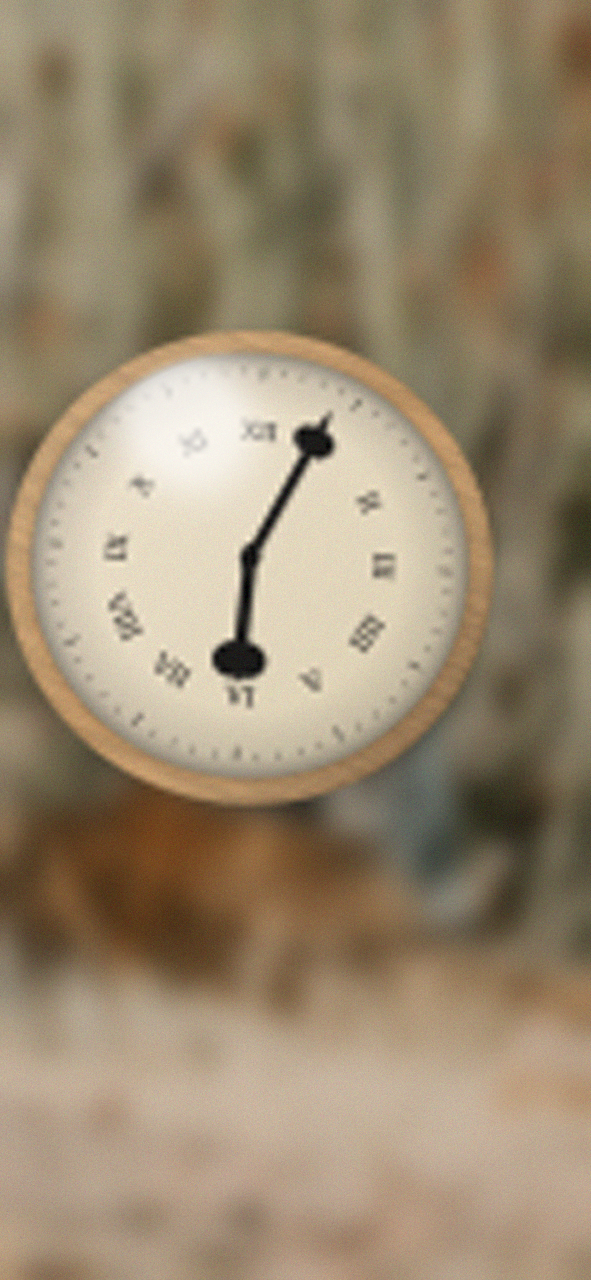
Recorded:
6.04
